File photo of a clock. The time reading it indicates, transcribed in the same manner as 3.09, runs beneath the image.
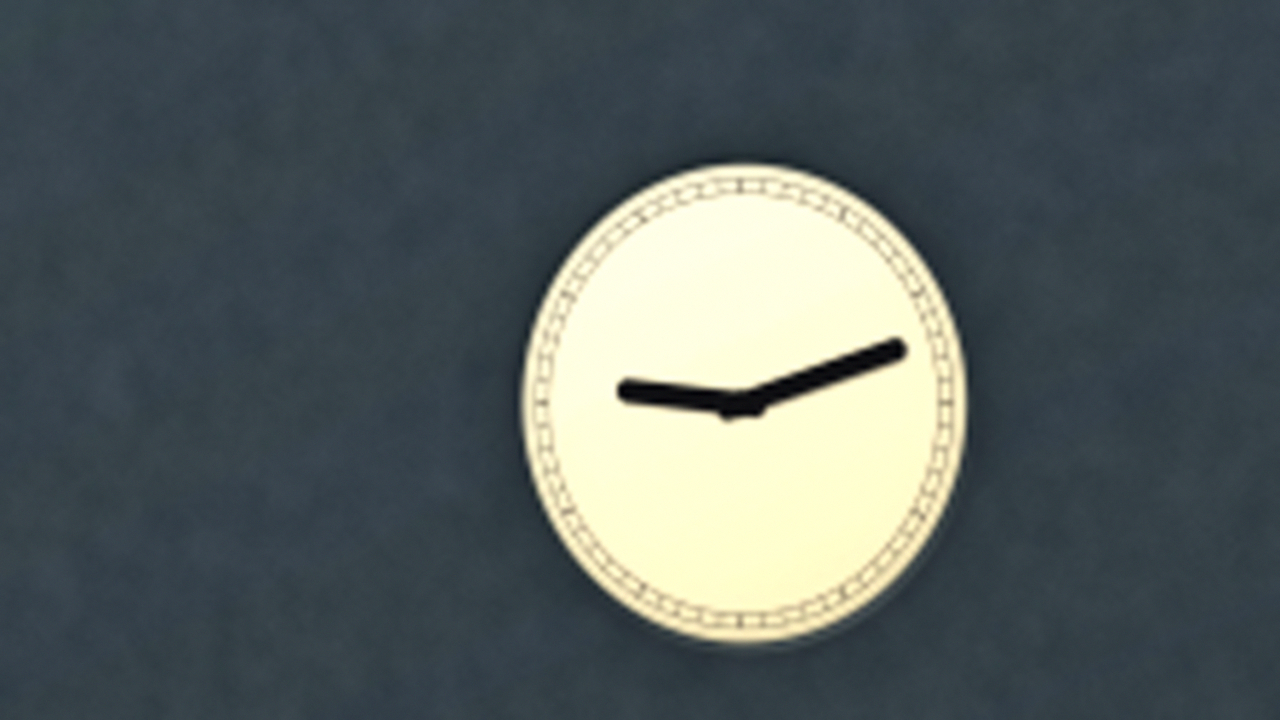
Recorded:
9.12
